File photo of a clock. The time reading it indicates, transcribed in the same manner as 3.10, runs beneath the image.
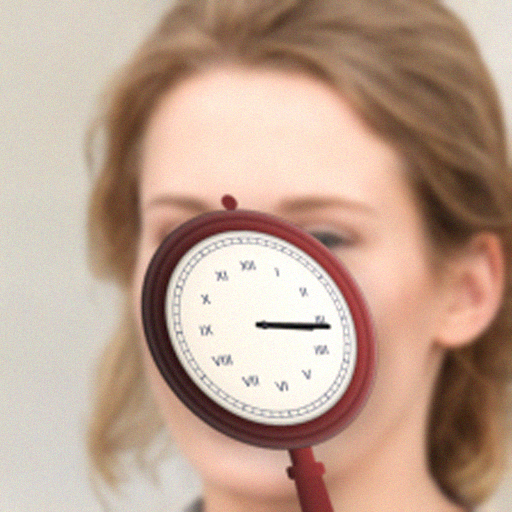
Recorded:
3.16
